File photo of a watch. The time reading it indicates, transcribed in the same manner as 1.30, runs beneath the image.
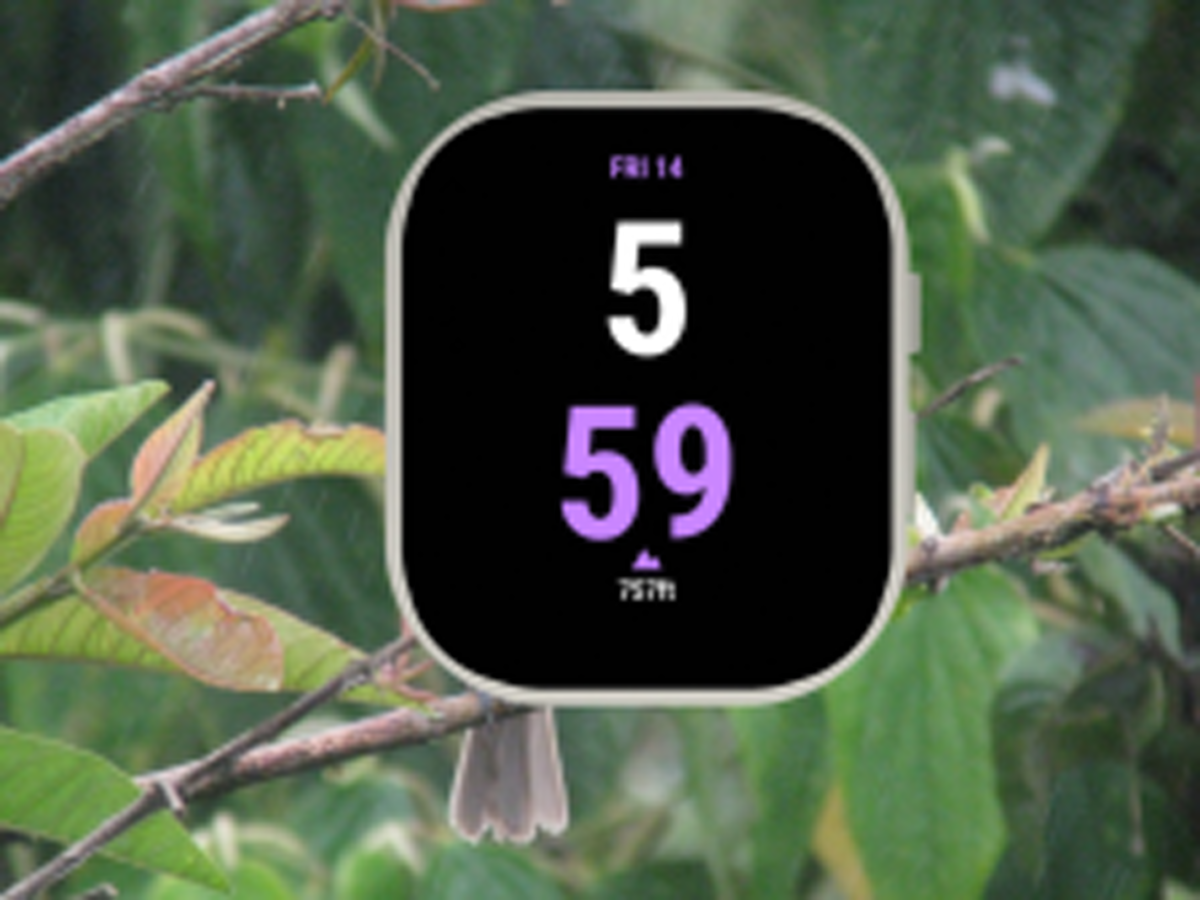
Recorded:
5.59
